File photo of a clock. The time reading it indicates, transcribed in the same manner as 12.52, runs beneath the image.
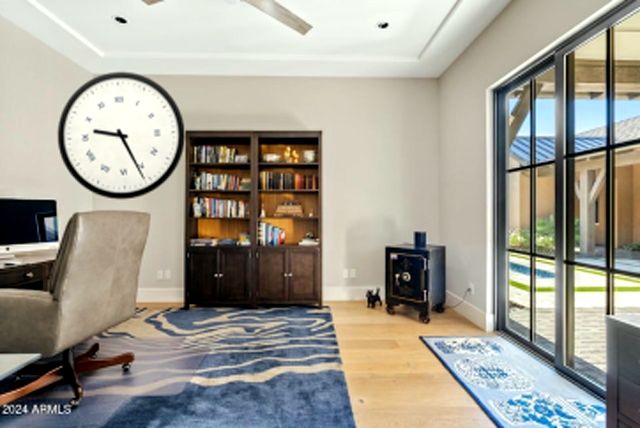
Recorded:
9.26
